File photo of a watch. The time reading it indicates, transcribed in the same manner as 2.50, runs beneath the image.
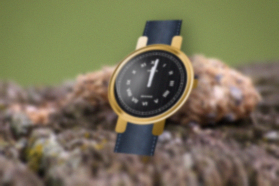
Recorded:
12.01
